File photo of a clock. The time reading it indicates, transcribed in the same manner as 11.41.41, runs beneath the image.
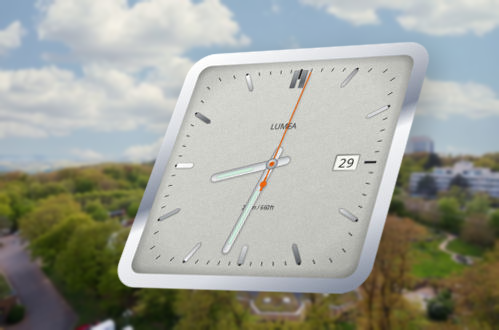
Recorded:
8.32.01
